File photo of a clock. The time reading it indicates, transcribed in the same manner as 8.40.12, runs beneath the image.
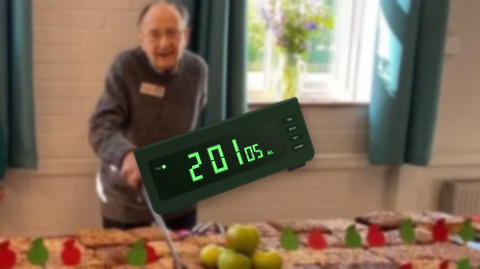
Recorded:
2.01.05
